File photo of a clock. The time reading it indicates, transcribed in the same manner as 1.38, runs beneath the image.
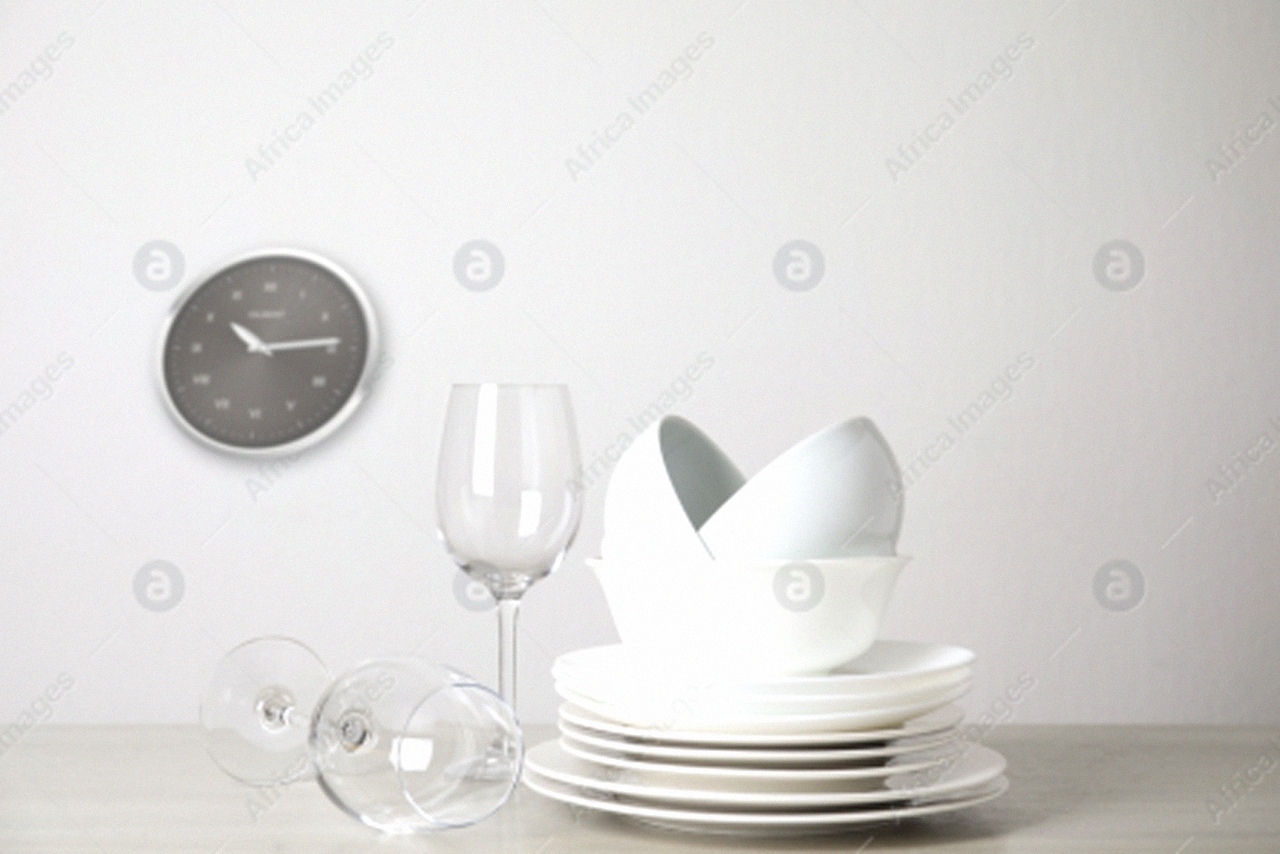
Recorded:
10.14
